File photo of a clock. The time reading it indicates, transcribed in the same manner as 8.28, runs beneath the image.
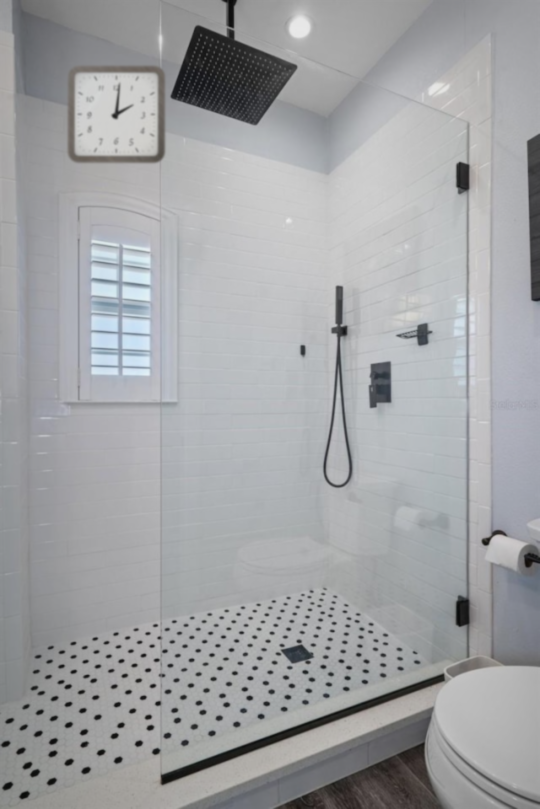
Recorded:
2.01
